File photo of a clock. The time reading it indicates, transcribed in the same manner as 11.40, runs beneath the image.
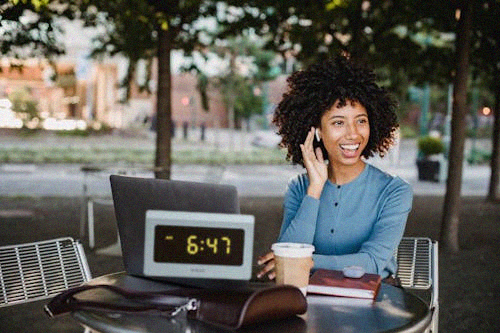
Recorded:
6.47
